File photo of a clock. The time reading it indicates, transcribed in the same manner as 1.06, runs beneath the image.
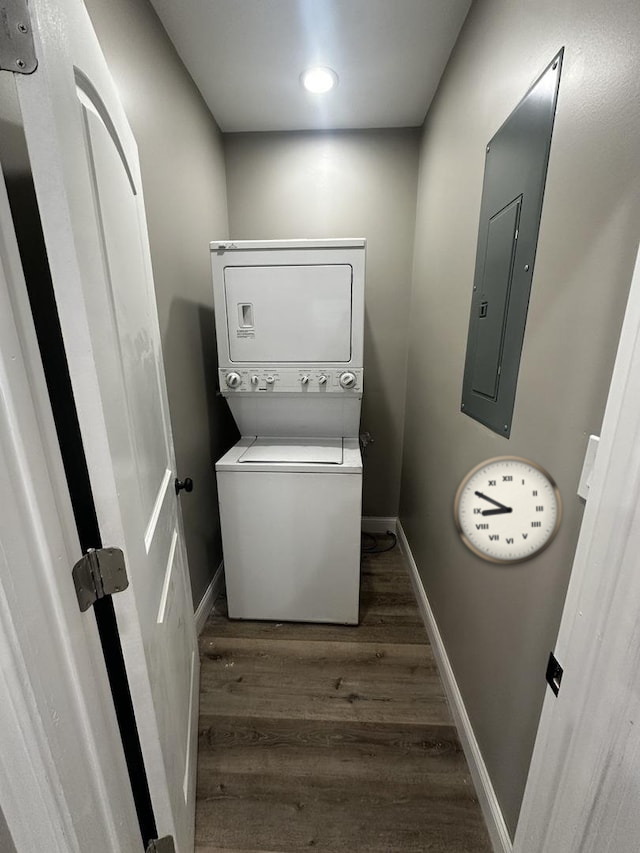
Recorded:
8.50
